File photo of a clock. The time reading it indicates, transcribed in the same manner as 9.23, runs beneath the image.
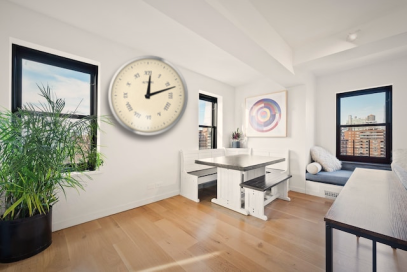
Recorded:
12.12
